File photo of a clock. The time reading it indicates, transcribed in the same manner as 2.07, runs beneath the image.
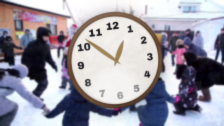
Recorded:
12.52
